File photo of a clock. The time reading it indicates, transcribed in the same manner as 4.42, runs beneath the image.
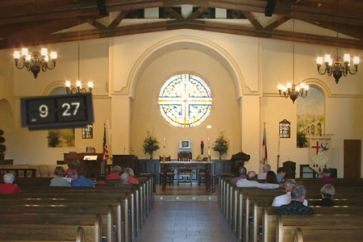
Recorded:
9.27
